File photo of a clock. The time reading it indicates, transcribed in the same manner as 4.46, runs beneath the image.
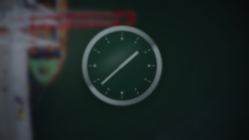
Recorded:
1.38
